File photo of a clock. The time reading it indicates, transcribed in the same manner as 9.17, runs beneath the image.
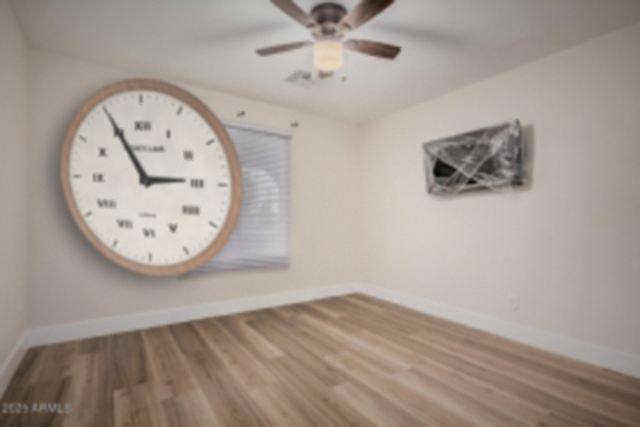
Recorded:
2.55
